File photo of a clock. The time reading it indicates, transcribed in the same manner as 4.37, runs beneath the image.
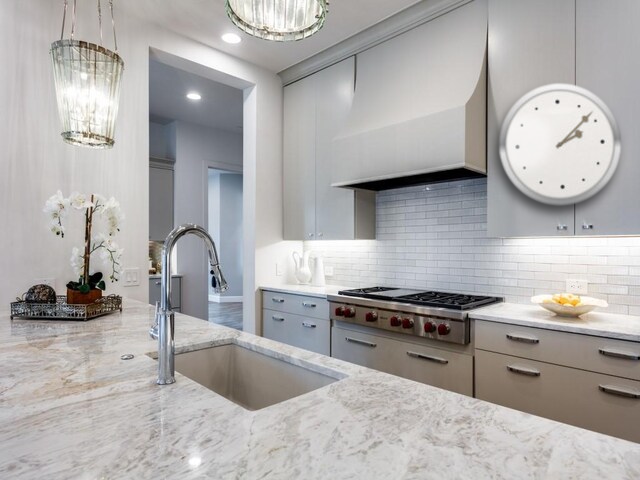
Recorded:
2.08
